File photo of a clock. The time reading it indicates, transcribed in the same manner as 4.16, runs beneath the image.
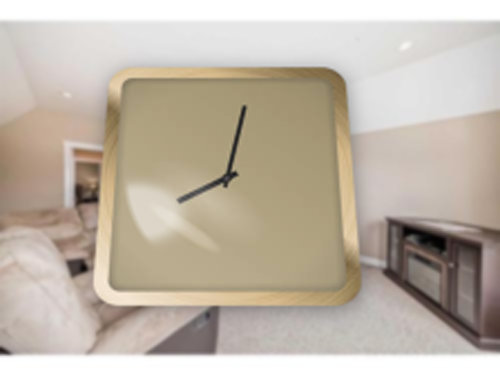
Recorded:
8.02
